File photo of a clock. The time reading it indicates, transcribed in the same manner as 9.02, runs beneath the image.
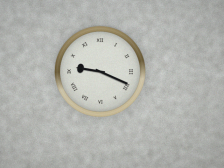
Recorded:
9.19
